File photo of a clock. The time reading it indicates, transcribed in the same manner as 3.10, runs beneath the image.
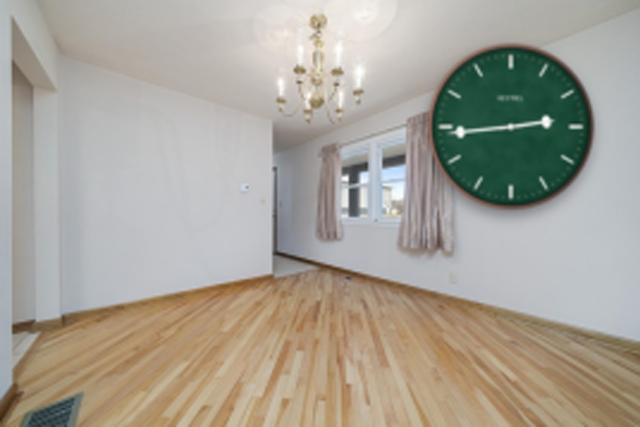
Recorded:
2.44
